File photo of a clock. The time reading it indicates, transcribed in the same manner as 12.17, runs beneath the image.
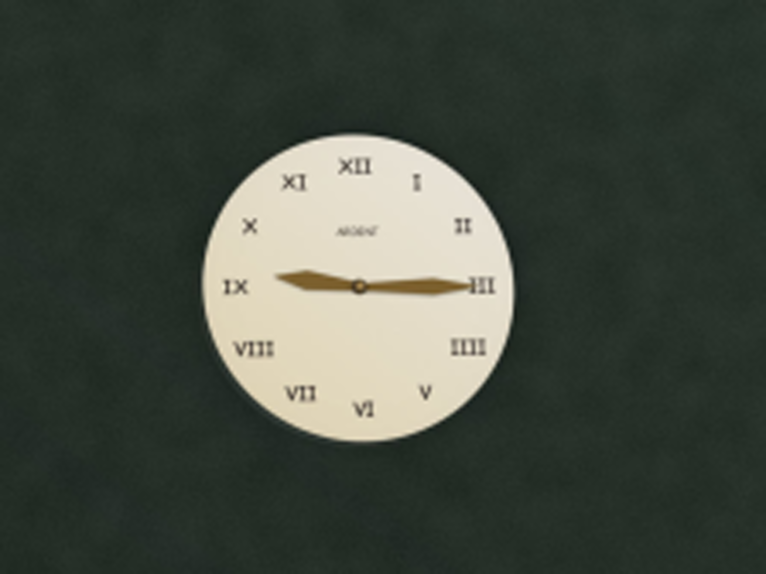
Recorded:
9.15
